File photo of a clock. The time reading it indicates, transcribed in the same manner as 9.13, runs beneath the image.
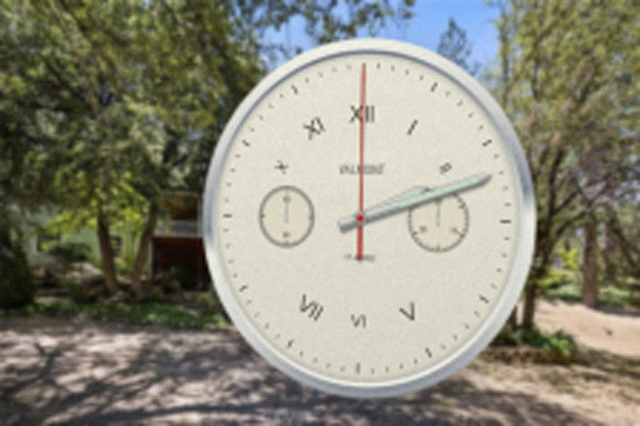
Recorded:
2.12
